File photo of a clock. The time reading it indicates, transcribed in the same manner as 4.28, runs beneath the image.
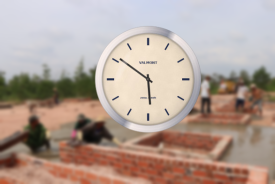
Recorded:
5.51
